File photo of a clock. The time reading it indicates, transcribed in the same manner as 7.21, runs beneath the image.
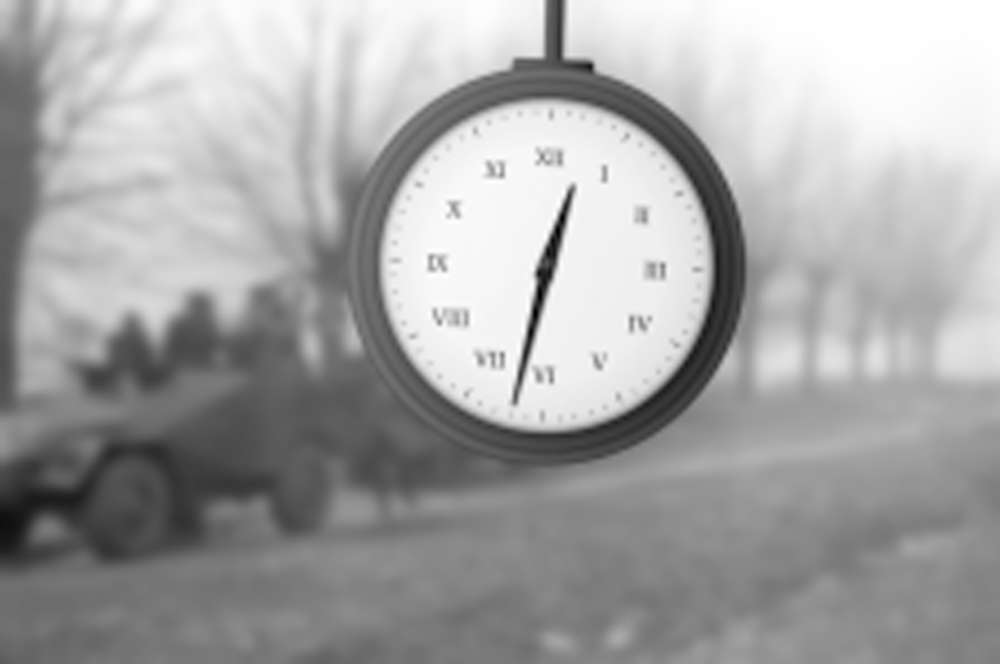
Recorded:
12.32
